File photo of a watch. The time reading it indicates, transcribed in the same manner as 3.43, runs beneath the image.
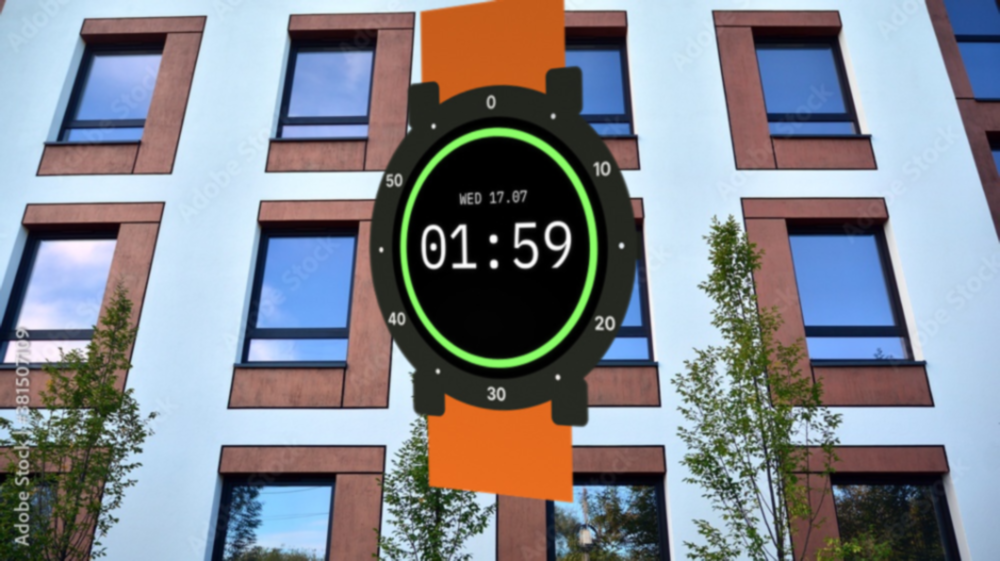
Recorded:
1.59
